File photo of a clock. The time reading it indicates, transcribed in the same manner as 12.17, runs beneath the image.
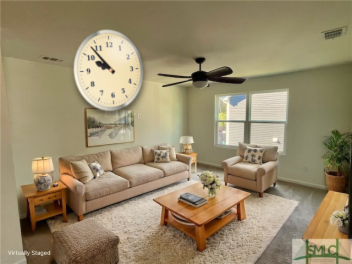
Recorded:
9.53
